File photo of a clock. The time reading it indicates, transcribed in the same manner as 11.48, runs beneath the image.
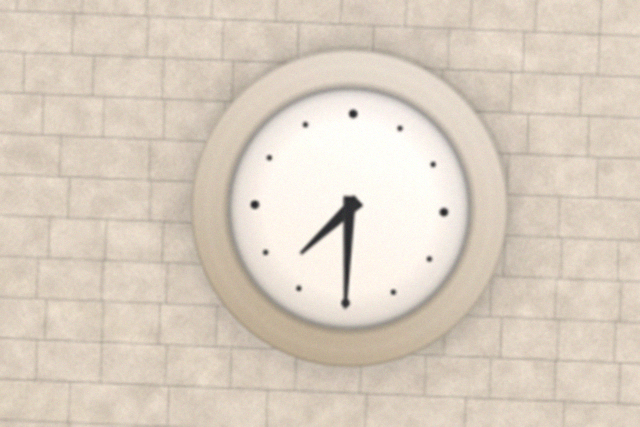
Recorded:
7.30
